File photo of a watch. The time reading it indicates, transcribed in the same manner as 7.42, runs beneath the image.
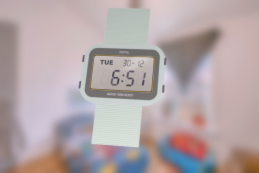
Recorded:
6.51
